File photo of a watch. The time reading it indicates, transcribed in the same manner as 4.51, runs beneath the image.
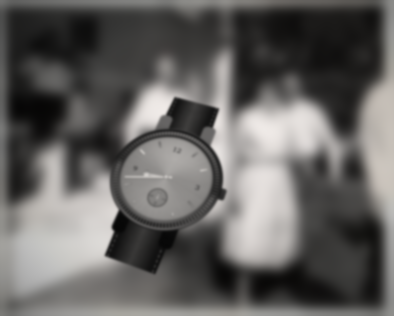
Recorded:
8.42
